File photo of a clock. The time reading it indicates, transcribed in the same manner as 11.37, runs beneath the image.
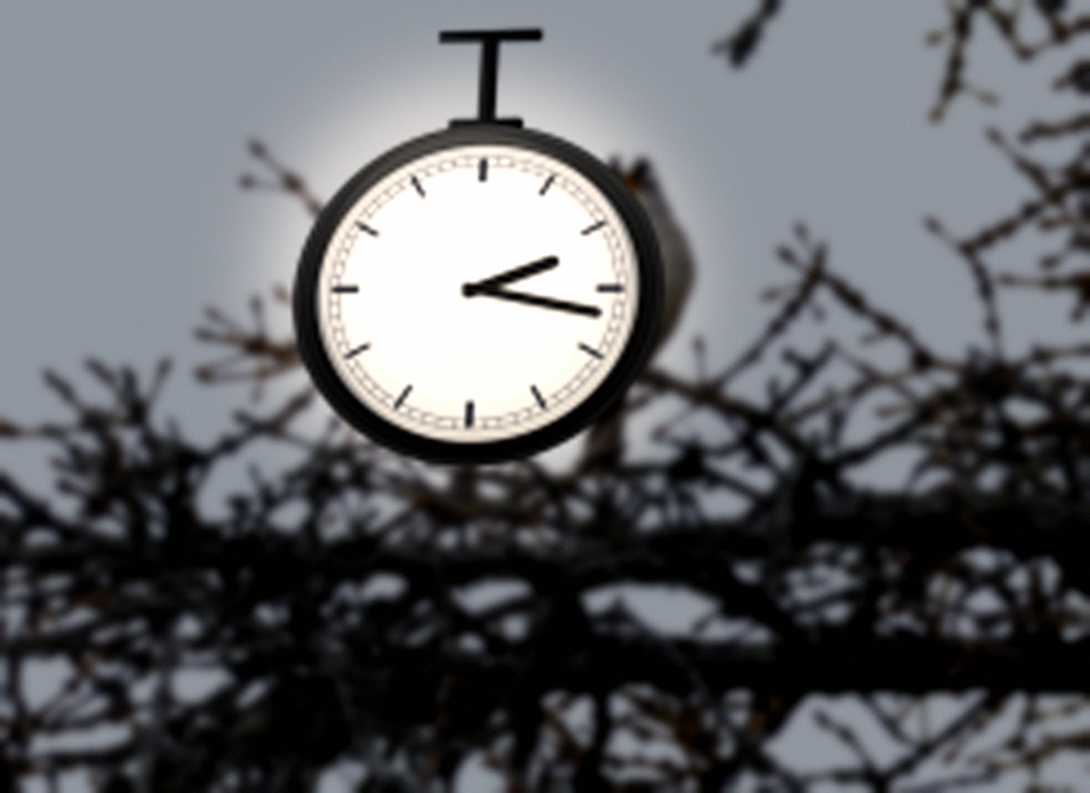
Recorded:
2.17
